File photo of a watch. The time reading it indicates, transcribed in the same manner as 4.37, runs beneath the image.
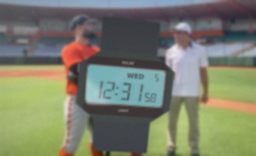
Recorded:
12.31
